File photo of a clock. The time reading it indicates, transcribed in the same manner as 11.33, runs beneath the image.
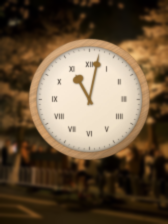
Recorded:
11.02
